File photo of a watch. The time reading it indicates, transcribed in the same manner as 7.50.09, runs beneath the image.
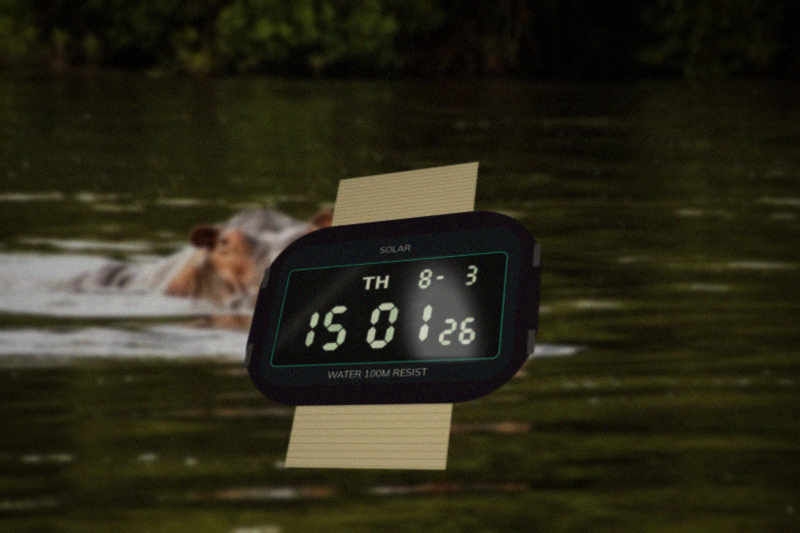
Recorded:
15.01.26
